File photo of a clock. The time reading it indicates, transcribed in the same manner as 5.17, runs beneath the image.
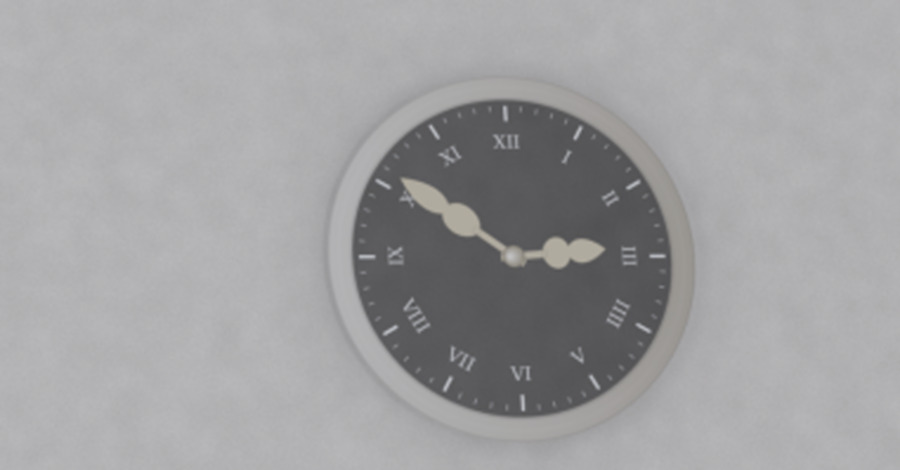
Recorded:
2.51
